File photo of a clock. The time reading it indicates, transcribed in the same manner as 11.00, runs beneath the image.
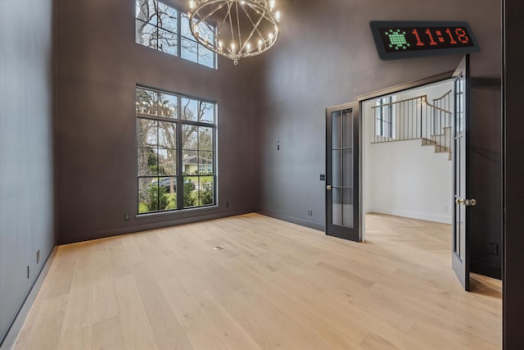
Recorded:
11.18
